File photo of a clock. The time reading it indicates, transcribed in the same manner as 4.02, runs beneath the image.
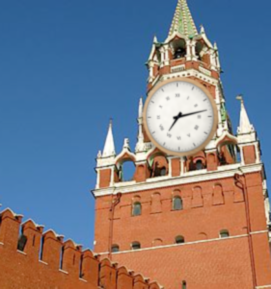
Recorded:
7.13
